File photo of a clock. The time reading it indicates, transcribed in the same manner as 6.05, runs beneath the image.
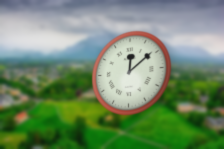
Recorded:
12.09
